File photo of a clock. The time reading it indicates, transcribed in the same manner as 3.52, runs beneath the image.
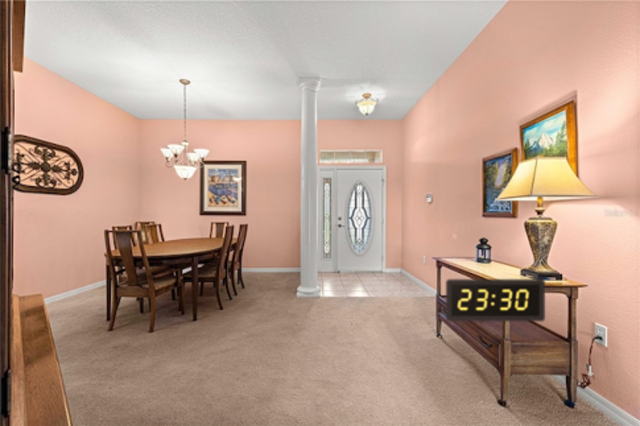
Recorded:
23.30
